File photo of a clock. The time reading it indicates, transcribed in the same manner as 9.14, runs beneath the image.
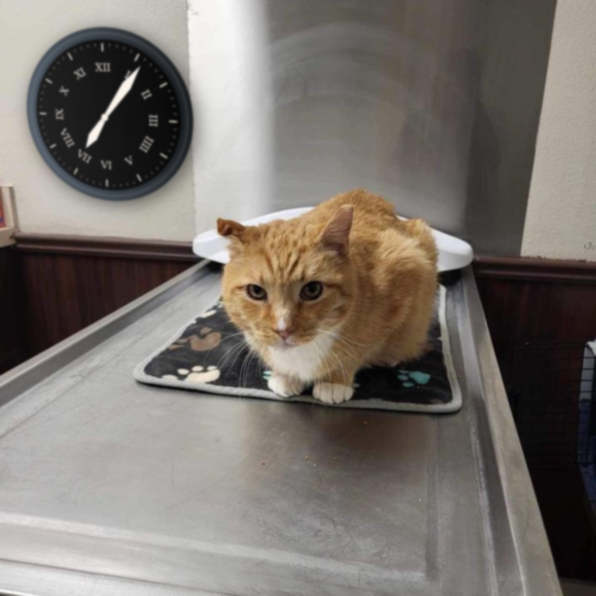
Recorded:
7.06
